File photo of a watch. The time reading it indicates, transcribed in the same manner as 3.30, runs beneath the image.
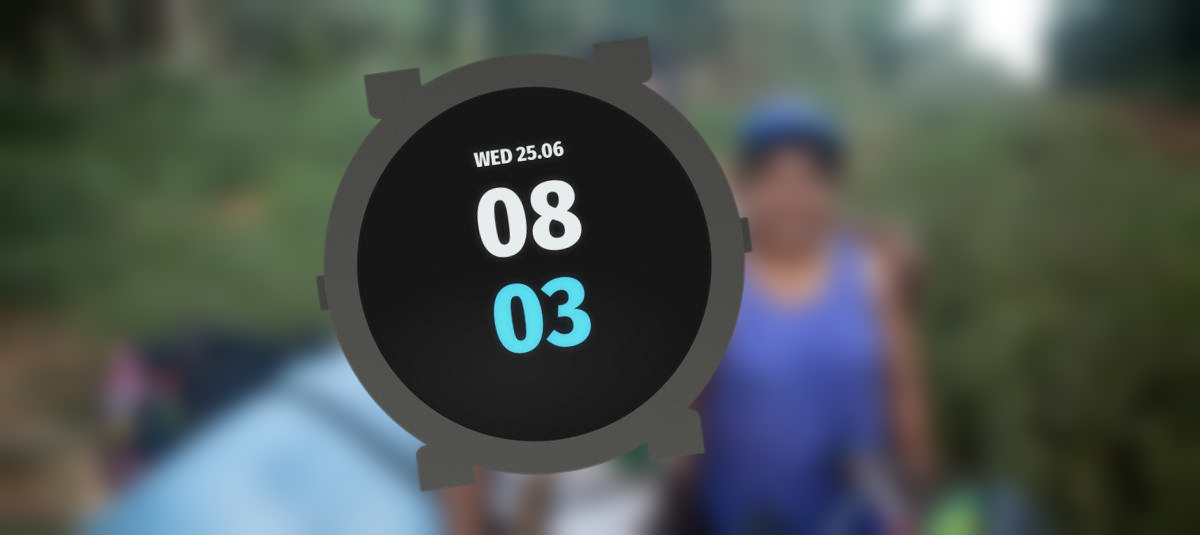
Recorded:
8.03
